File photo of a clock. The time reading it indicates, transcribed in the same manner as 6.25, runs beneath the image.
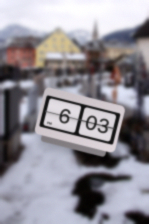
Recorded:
6.03
